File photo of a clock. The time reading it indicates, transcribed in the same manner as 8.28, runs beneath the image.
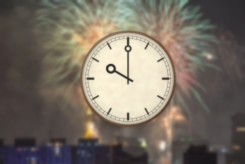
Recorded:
10.00
